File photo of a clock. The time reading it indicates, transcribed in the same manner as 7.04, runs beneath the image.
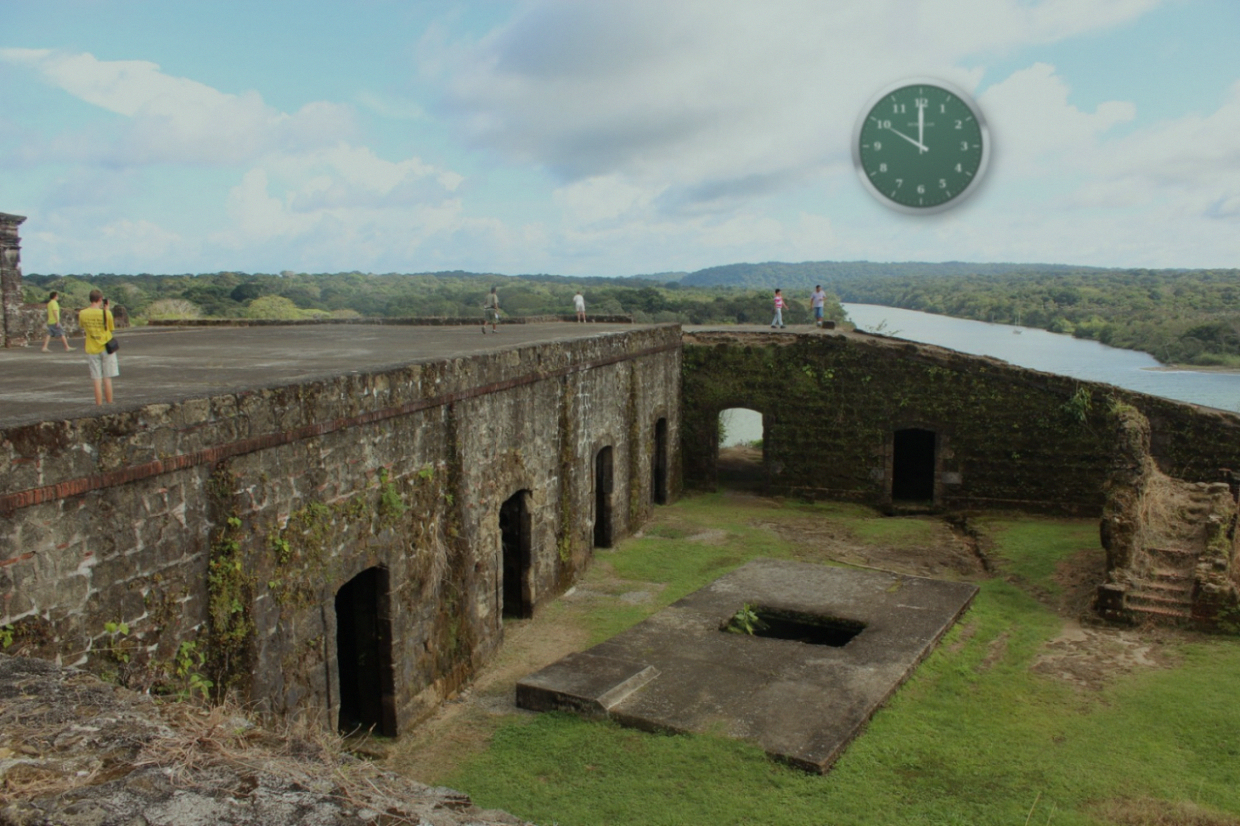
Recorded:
10.00
